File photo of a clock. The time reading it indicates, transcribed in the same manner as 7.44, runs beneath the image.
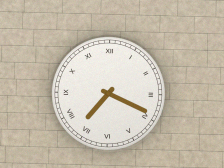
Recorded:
7.19
